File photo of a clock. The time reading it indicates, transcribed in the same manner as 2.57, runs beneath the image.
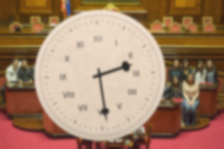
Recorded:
2.29
